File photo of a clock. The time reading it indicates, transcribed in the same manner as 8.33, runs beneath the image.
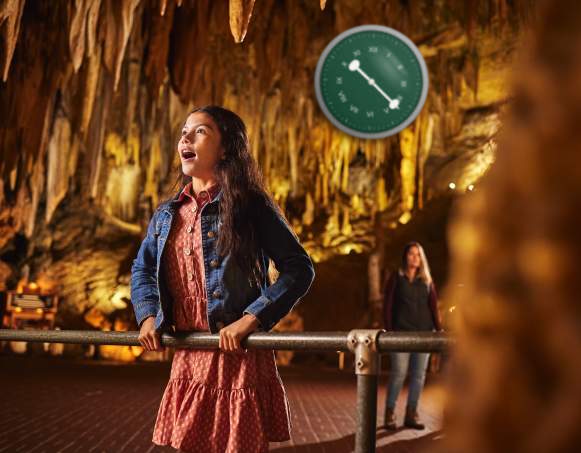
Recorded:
10.22
